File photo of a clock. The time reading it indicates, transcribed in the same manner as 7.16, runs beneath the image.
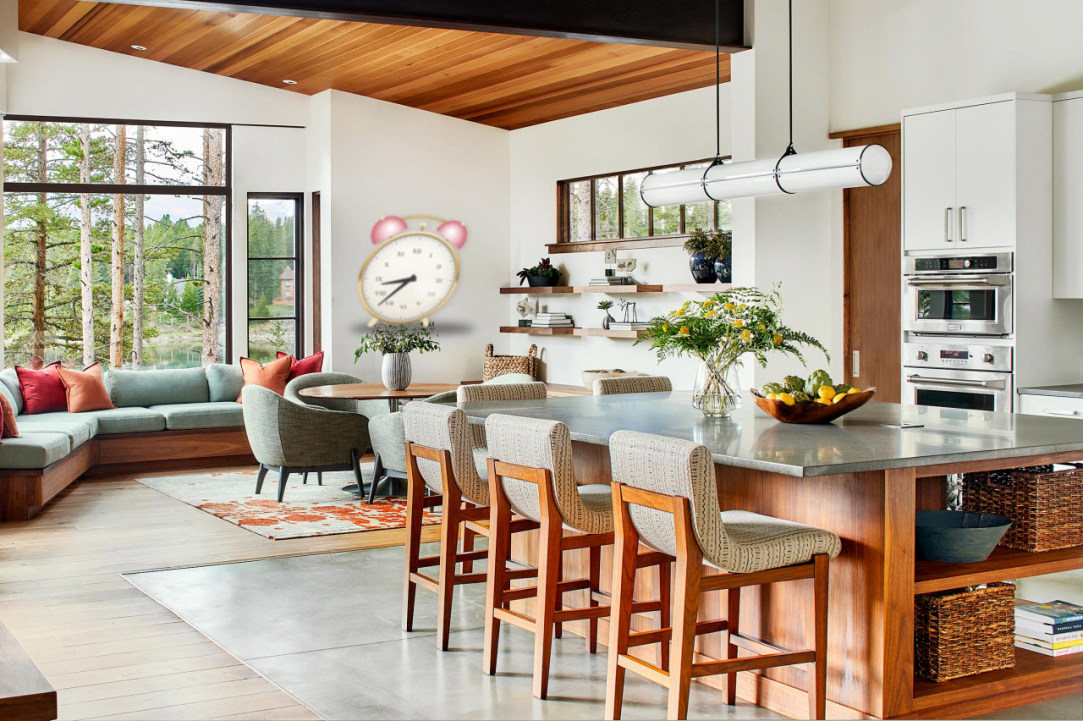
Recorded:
8.37
